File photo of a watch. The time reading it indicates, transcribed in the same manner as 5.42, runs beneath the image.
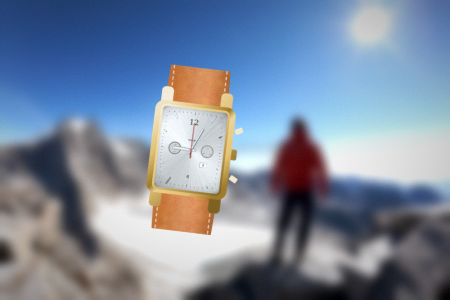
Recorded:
9.04
